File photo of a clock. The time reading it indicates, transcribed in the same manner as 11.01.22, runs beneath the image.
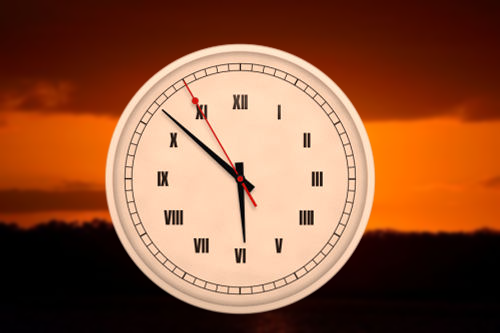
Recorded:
5.51.55
